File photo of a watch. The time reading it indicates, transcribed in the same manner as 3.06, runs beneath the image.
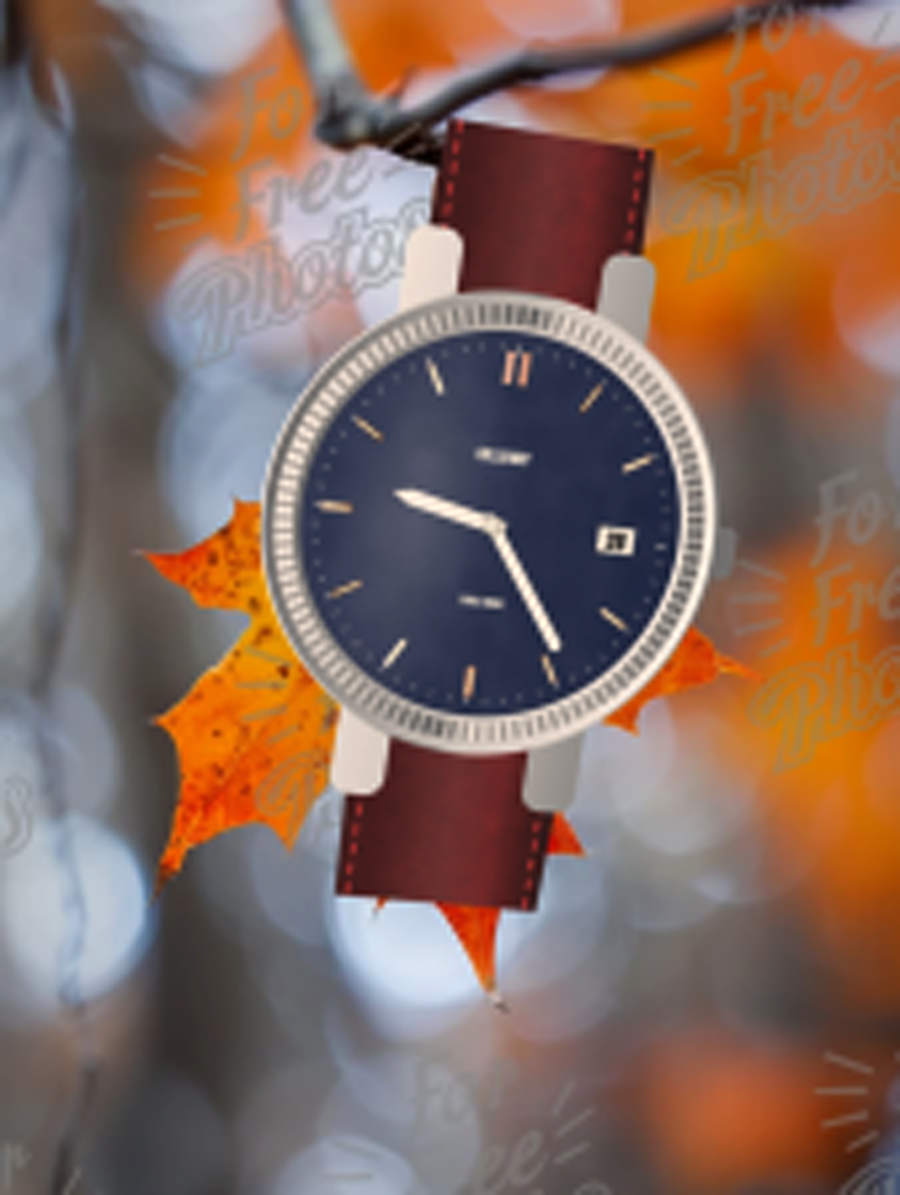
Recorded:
9.24
